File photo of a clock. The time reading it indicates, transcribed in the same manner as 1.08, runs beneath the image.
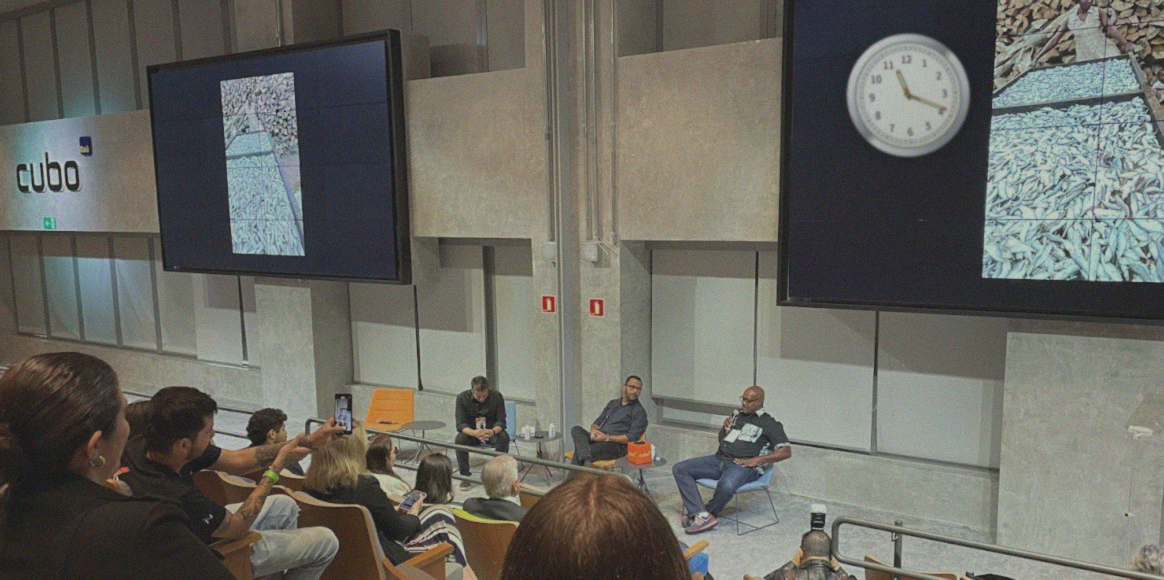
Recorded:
11.19
